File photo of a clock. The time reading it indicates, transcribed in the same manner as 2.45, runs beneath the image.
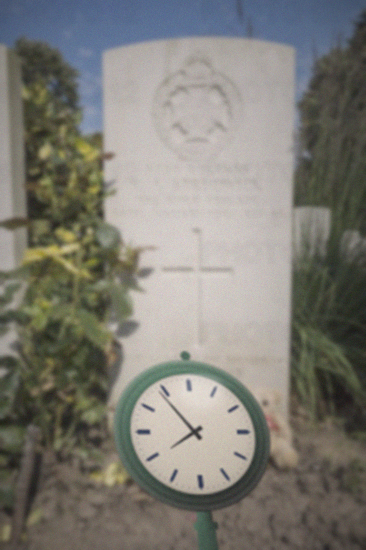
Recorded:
7.54
